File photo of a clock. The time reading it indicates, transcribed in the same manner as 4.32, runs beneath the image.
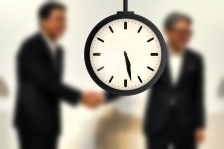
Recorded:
5.28
